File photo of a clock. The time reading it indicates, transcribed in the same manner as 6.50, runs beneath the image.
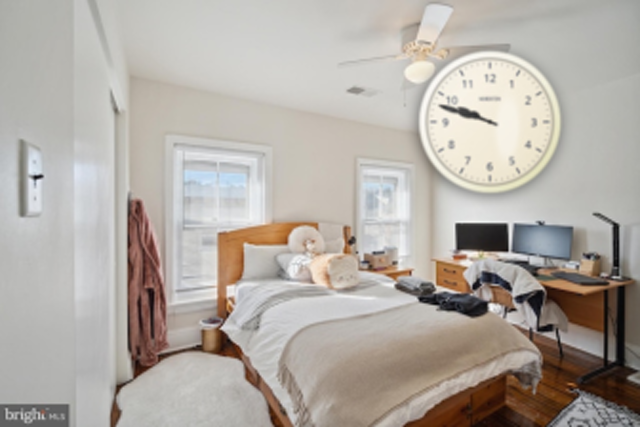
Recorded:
9.48
